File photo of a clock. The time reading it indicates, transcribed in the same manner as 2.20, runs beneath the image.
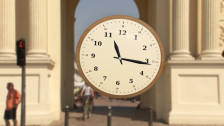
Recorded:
11.16
